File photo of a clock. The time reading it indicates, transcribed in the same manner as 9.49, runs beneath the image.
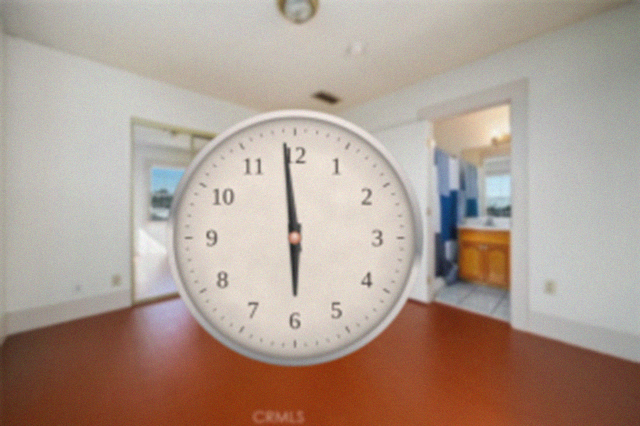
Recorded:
5.59
